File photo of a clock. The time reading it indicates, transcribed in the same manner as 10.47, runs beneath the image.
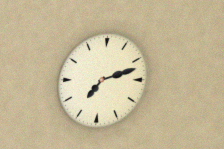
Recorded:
7.12
